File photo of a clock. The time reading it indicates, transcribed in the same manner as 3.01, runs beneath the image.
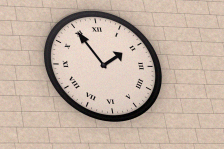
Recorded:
1.55
